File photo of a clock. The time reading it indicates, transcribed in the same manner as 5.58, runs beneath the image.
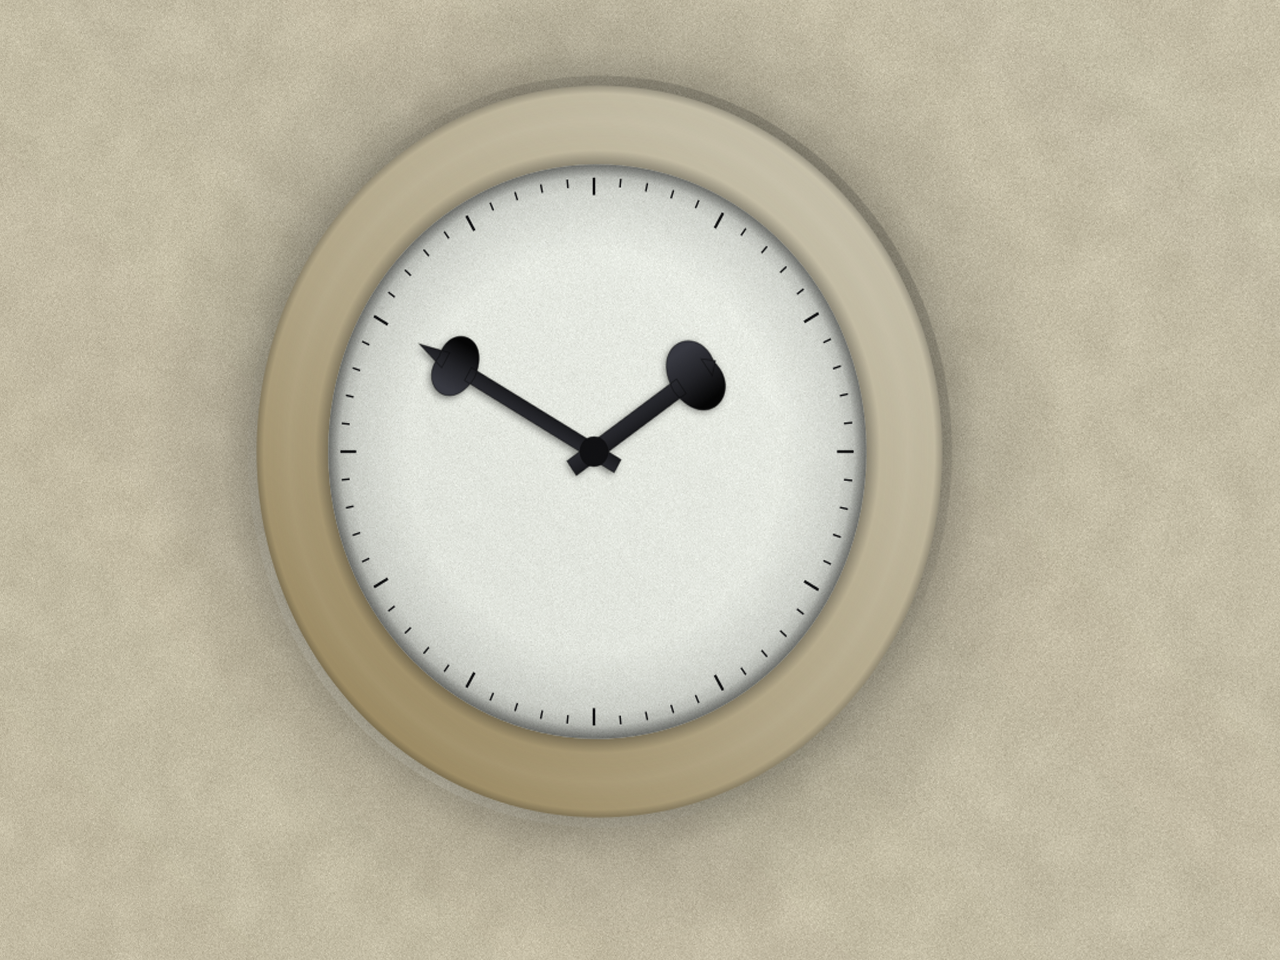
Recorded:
1.50
